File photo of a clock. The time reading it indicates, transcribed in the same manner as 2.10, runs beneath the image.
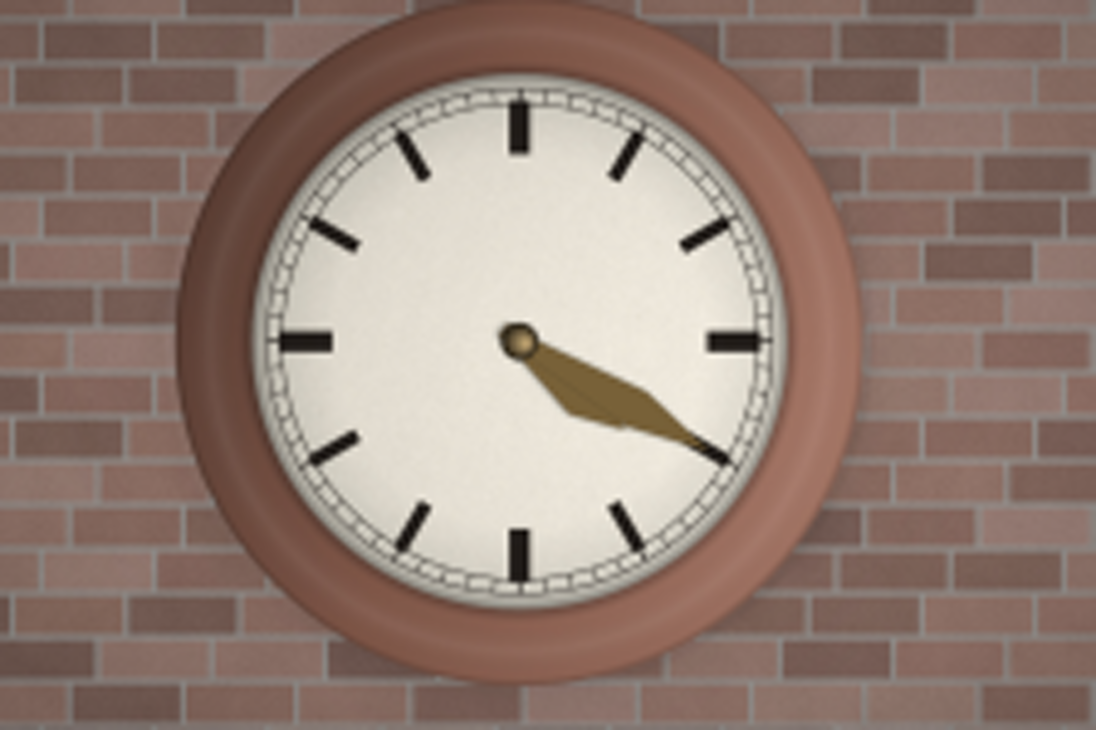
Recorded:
4.20
